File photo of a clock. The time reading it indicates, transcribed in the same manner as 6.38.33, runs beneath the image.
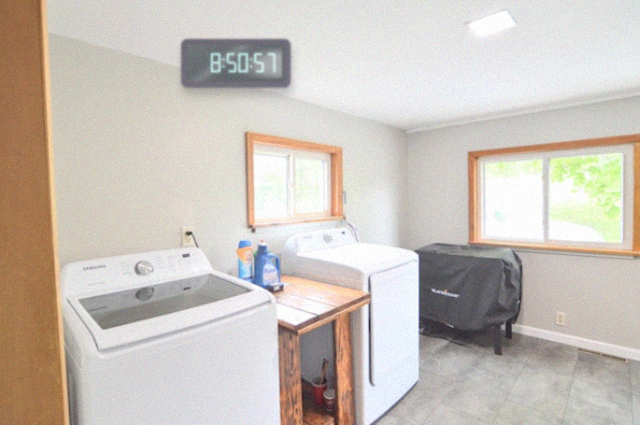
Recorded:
8.50.57
